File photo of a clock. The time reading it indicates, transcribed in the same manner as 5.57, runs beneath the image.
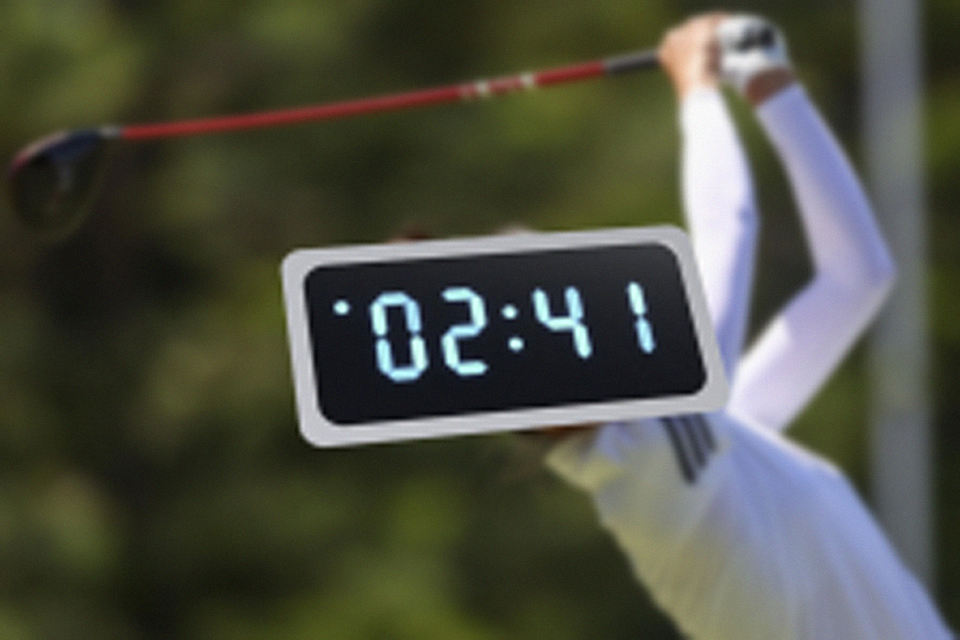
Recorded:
2.41
